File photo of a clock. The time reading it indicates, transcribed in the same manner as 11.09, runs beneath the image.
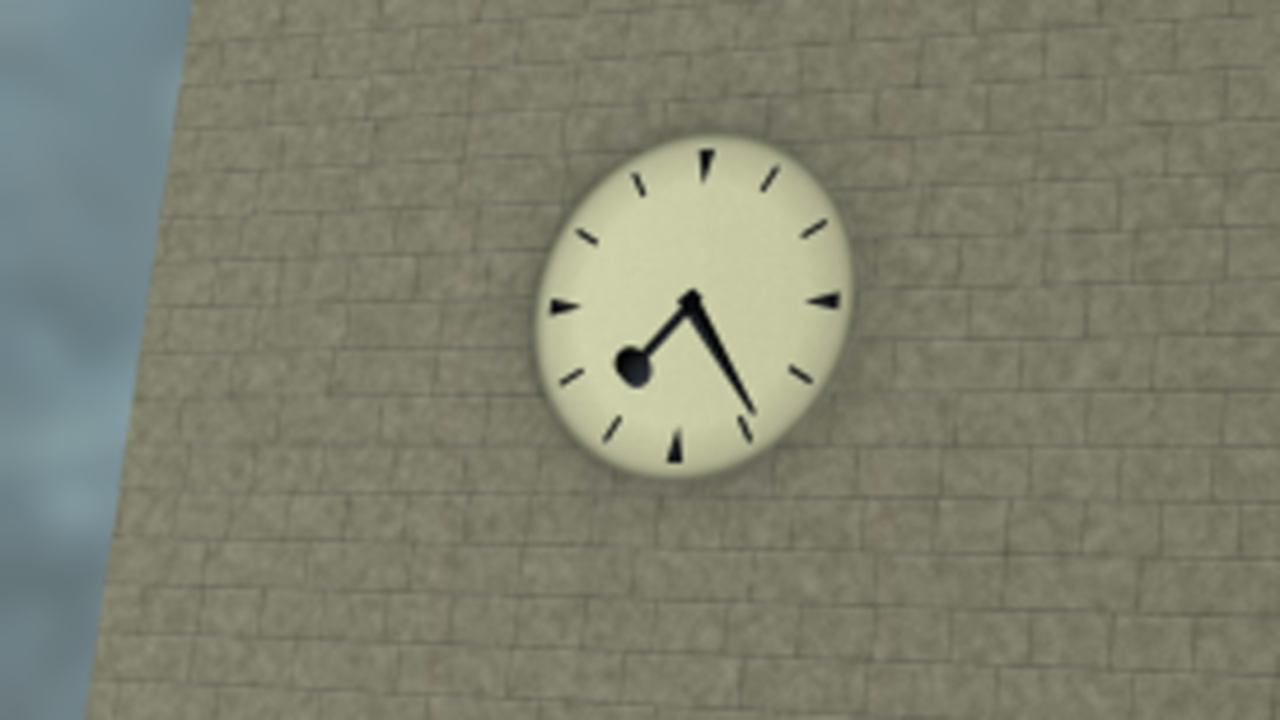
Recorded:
7.24
